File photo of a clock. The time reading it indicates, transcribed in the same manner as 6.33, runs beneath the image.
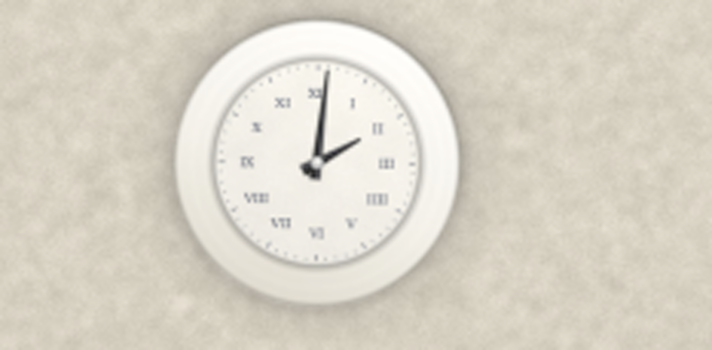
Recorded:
2.01
